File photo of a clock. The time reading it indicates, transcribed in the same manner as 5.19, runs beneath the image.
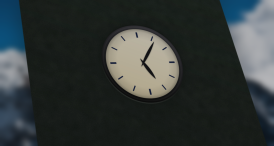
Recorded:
5.06
